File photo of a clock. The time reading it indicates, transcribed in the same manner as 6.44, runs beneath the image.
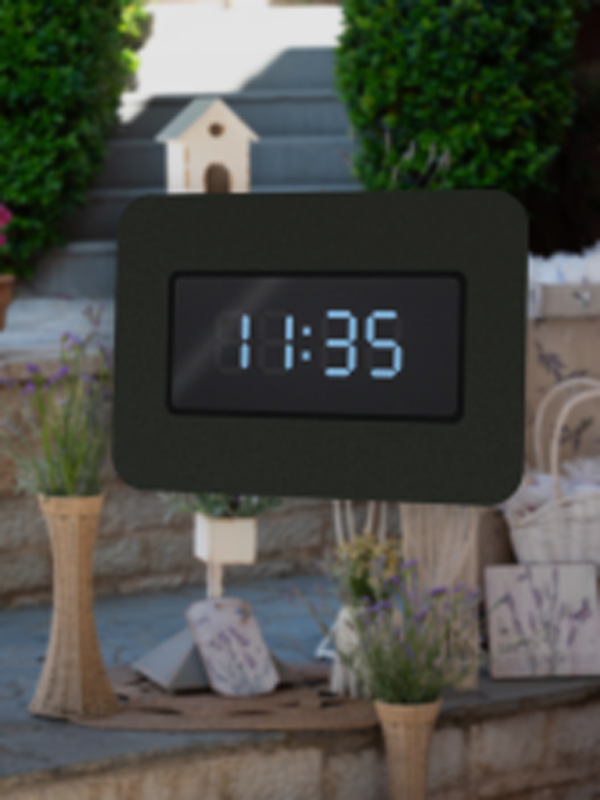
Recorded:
11.35
